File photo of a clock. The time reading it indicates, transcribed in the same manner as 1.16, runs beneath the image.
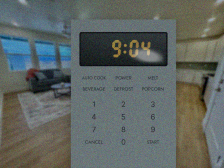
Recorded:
9.04
